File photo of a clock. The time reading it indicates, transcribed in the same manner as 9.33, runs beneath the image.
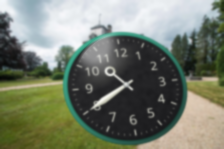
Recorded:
10.40
